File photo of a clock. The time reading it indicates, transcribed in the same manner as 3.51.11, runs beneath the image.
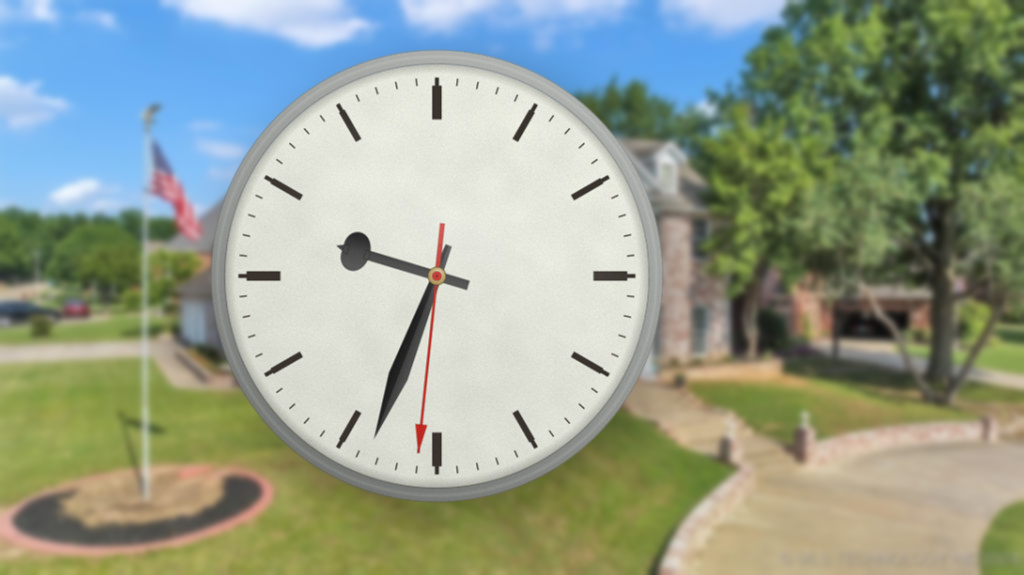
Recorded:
9.33.31
